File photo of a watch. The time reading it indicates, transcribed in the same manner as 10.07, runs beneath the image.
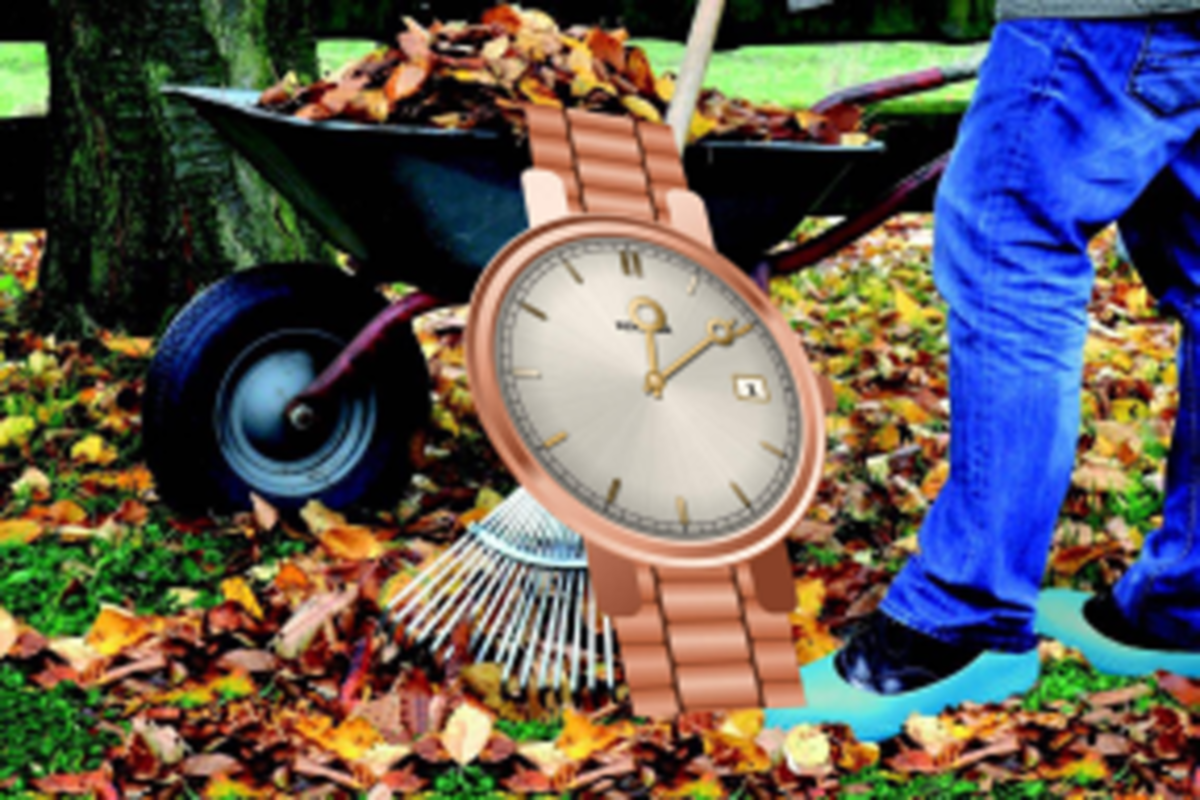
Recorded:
12.09
